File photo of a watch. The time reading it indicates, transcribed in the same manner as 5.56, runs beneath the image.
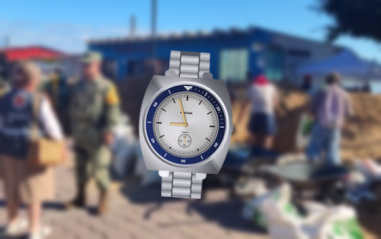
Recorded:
8.57
